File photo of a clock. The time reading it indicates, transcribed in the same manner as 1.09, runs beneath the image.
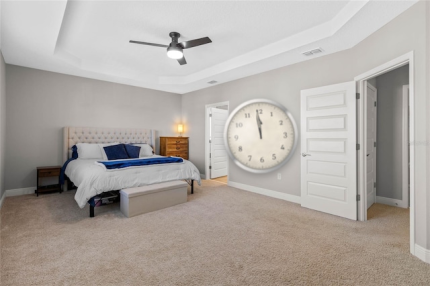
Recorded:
11.59
